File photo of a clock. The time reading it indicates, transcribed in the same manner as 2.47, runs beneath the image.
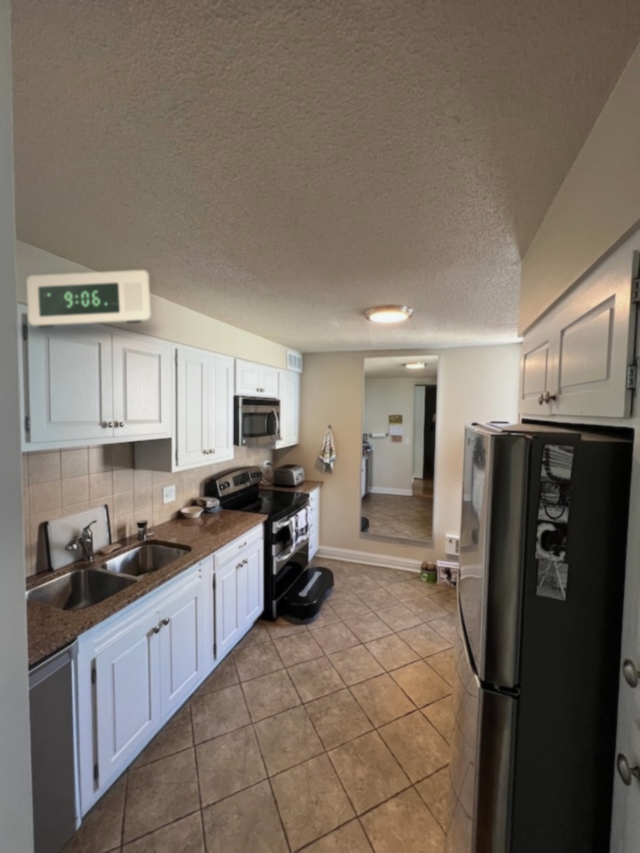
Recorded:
9.06
